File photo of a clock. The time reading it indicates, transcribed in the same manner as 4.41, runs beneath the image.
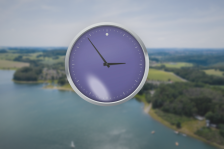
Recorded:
2.54
